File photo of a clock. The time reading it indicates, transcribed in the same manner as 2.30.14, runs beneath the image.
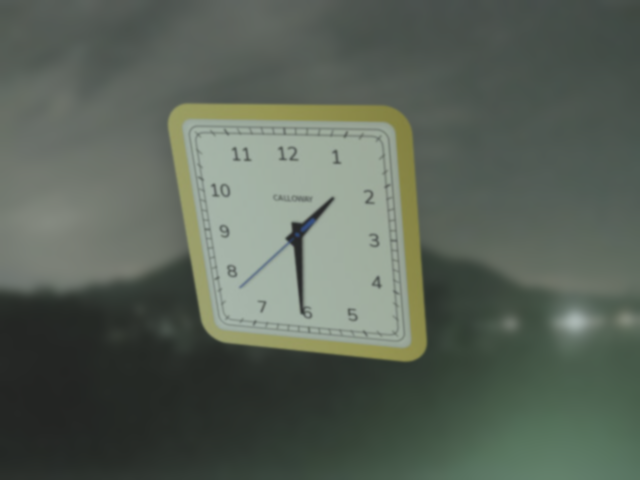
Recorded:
1.30.38
